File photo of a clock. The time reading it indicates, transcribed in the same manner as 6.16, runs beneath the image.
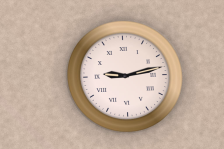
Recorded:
9.13
